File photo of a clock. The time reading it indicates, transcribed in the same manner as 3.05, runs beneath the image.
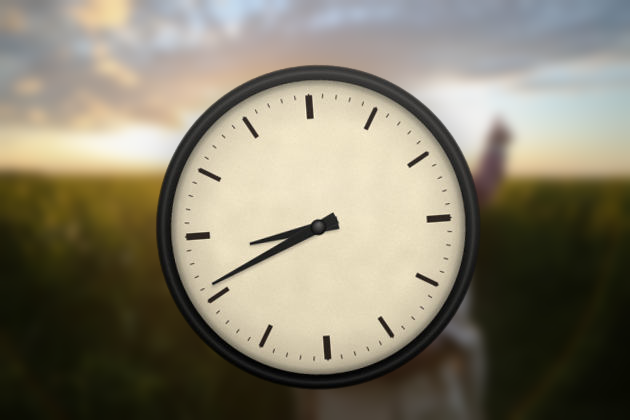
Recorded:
8.41
